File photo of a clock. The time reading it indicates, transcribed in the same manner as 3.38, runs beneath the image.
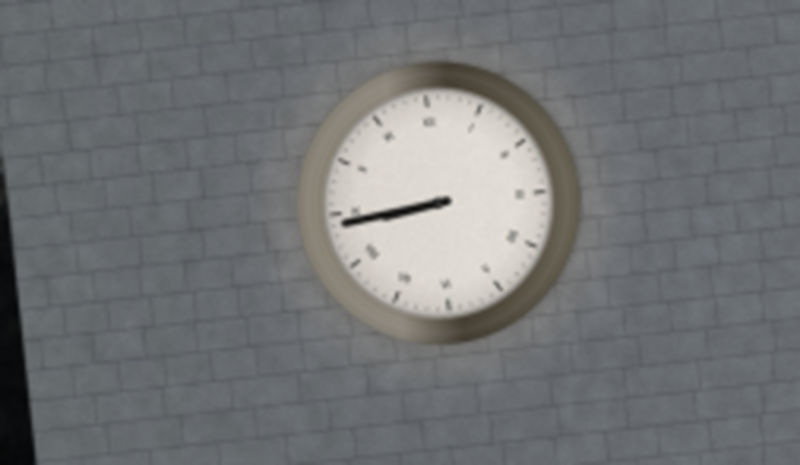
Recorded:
8.44
